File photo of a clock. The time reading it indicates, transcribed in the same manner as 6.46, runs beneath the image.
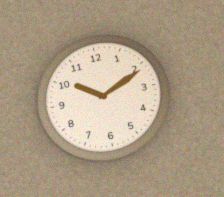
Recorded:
10.11
